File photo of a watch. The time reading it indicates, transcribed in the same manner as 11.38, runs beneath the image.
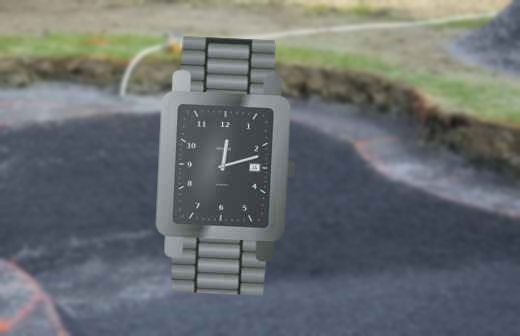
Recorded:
12.12
